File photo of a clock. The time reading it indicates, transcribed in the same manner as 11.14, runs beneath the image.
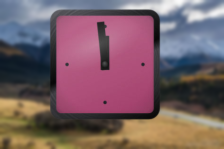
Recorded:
11.59
